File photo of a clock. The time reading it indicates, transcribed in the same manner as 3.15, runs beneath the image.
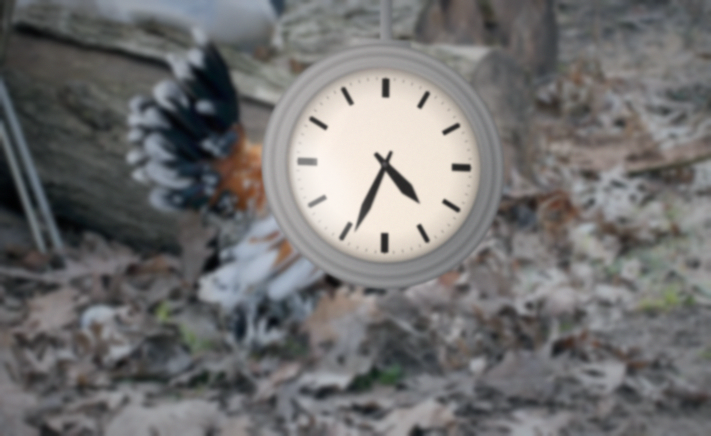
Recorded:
4.34
